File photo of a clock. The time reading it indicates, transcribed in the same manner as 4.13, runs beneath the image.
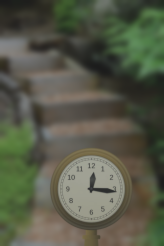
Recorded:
12.16
